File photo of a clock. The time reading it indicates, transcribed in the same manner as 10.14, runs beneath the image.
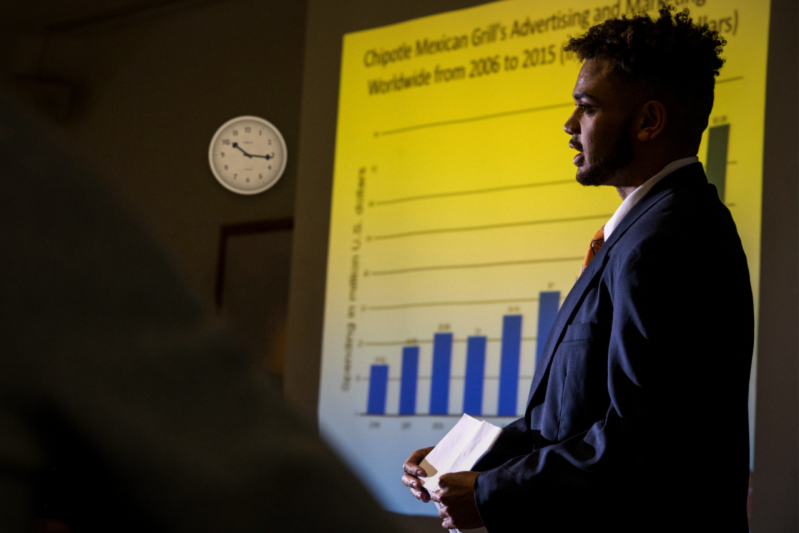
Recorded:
10.16
